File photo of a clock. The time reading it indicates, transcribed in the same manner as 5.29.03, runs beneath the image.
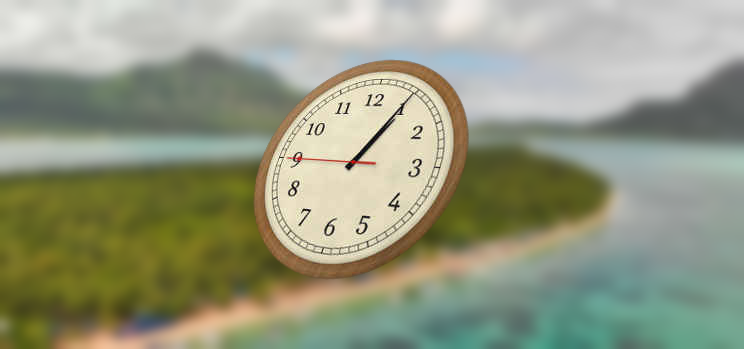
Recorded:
1.04.45
